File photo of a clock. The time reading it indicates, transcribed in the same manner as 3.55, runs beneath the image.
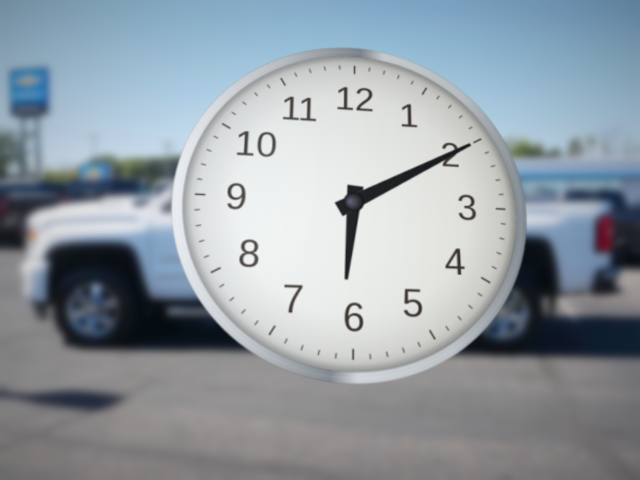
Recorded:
6.10
